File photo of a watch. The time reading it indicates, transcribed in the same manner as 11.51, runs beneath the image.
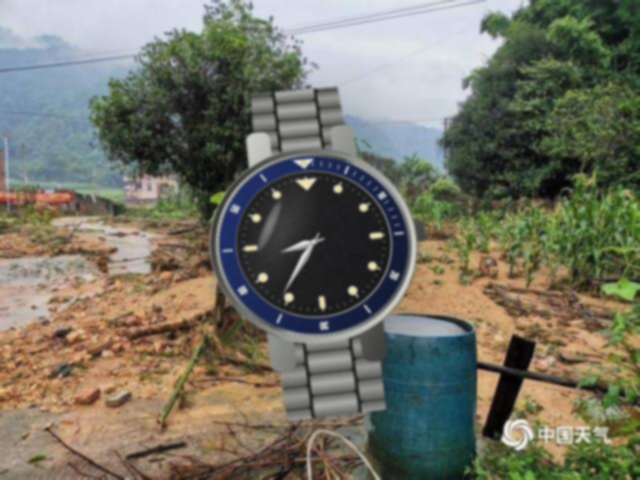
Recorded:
8.36
